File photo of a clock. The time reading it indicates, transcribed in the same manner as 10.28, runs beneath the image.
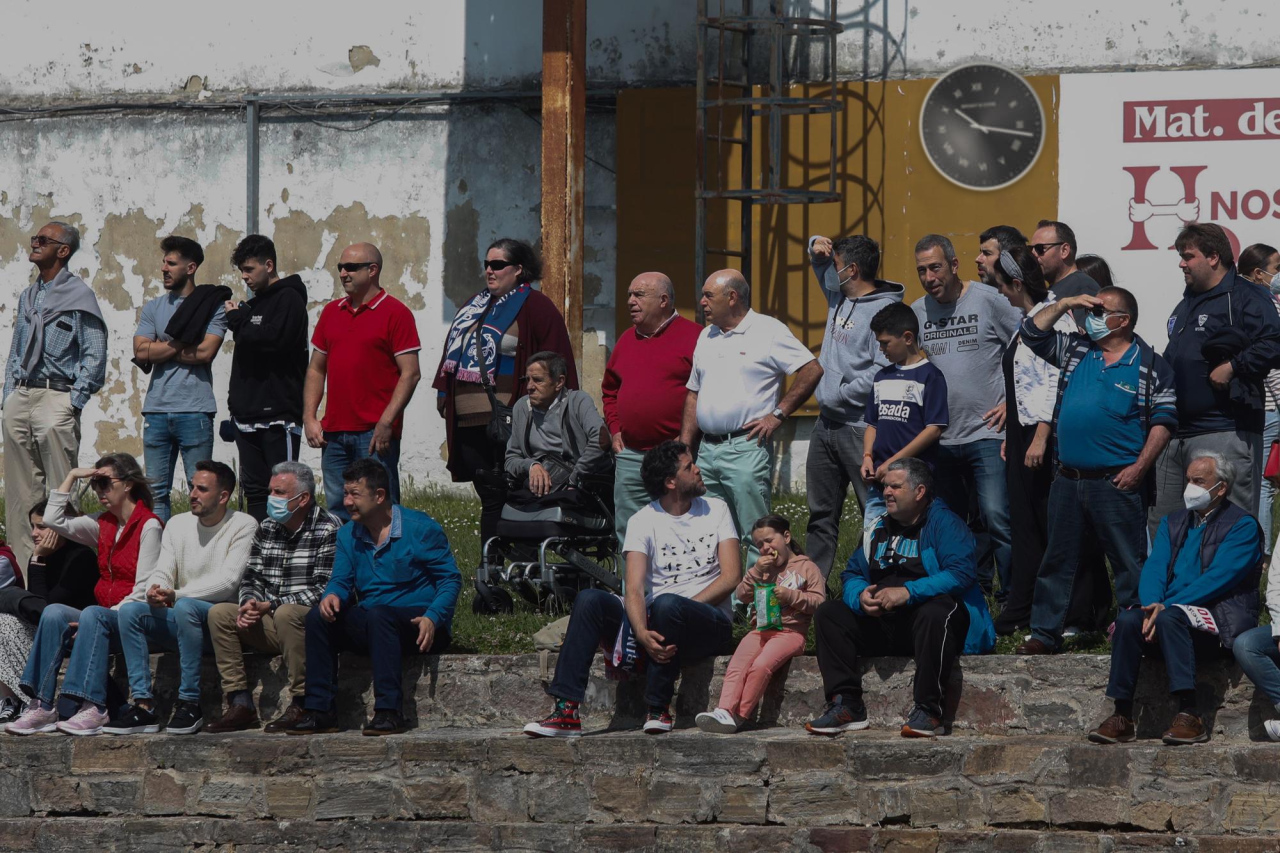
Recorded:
10.17
